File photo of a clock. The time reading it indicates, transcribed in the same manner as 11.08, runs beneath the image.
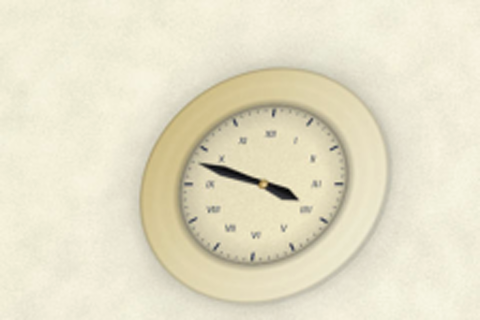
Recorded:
3.48
